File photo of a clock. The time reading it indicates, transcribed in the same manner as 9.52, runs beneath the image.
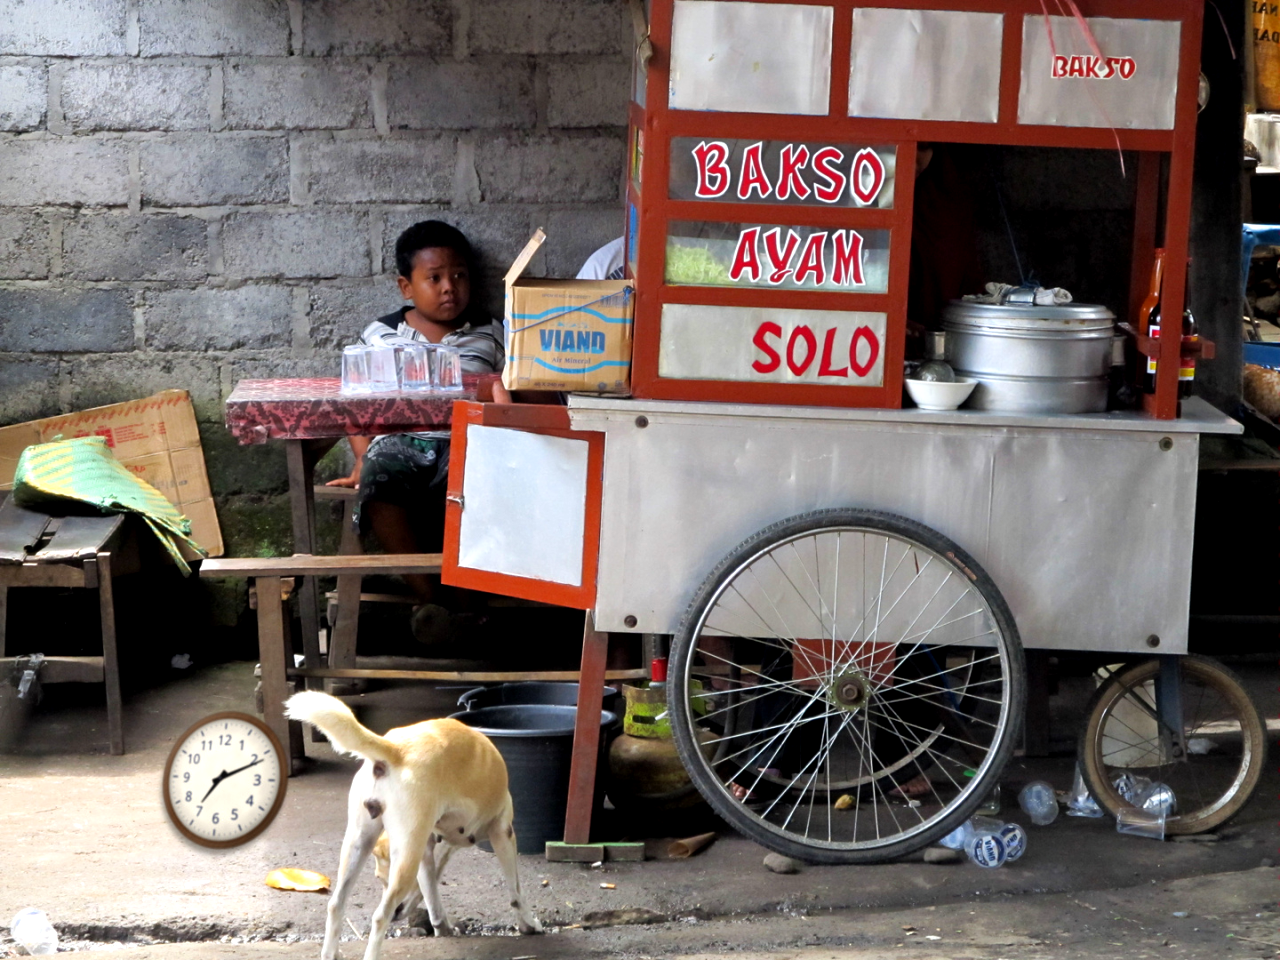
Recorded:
7.11
